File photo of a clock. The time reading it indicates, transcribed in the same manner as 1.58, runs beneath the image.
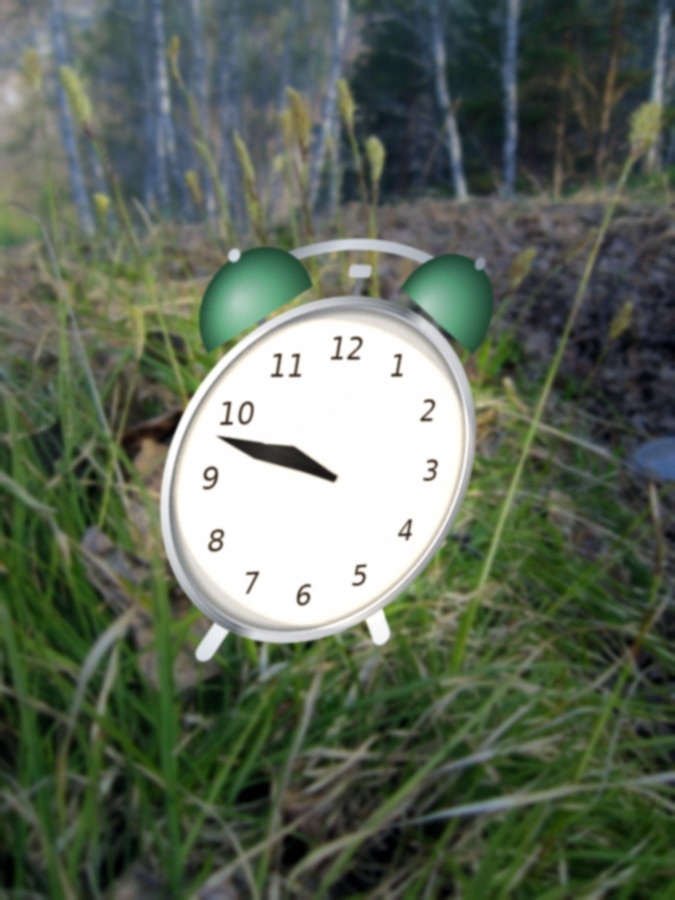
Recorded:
9.48
